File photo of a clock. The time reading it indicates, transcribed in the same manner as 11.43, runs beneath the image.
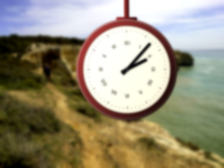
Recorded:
2.07
